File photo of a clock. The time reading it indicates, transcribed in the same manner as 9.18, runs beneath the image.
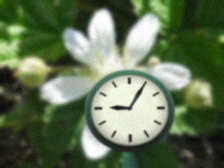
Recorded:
9.05
